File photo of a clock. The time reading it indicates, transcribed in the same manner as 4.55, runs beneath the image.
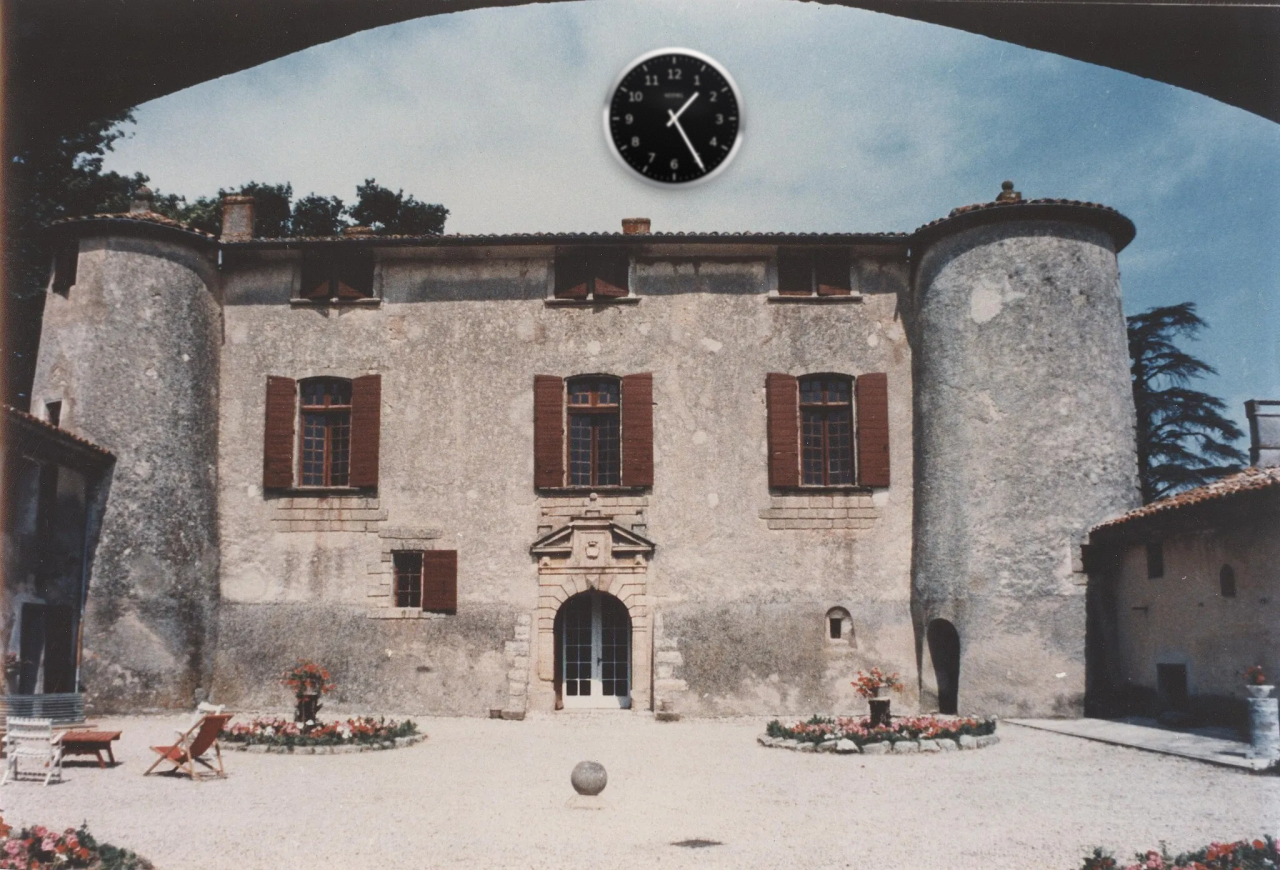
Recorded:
1.25
